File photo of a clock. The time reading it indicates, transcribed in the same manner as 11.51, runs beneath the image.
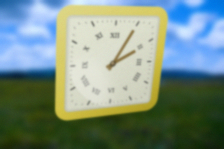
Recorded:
2.05
